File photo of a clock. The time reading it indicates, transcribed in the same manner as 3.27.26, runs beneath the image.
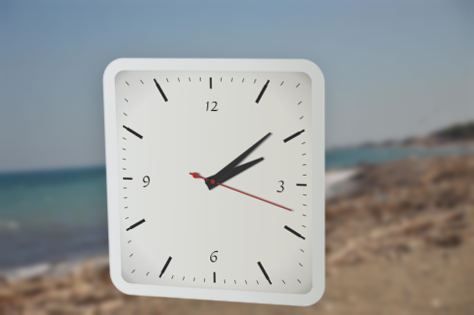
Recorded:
2.08.18
